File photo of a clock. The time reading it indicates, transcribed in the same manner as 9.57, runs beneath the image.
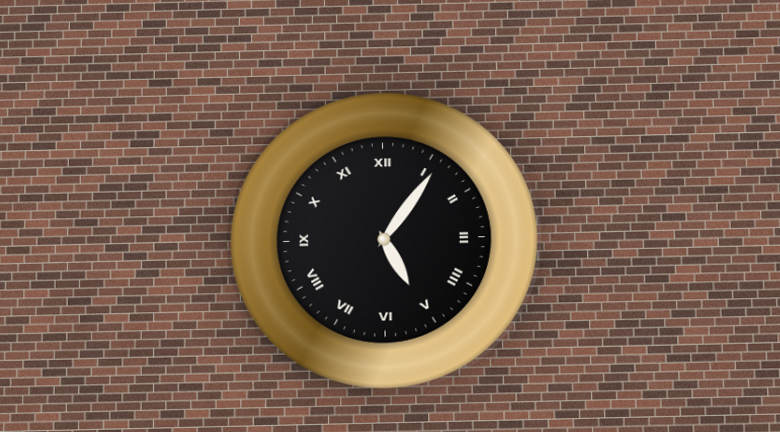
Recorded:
5.06
